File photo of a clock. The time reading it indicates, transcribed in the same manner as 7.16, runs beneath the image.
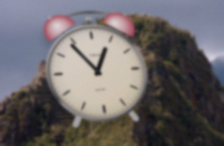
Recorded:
12.54
